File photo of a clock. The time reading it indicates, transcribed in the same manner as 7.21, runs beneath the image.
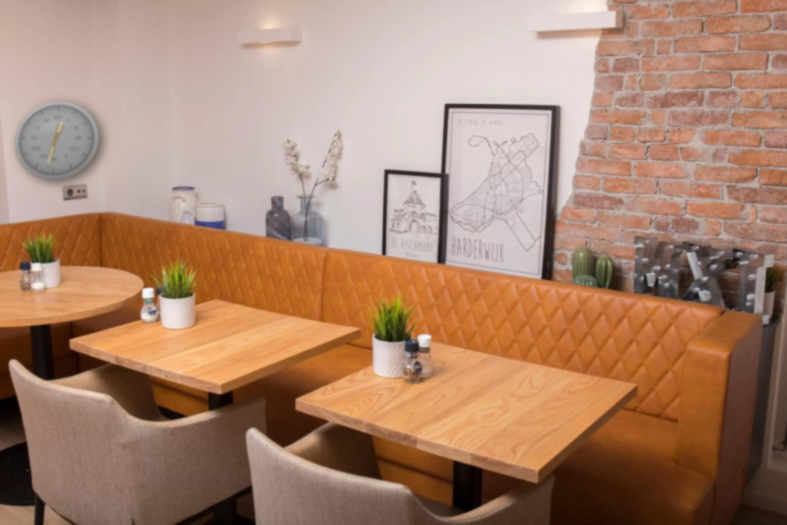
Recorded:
12.32
